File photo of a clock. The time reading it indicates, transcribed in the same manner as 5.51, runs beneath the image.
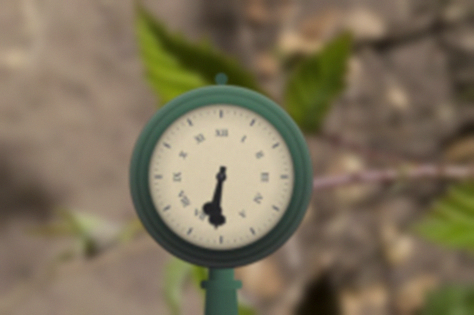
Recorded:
6.31
